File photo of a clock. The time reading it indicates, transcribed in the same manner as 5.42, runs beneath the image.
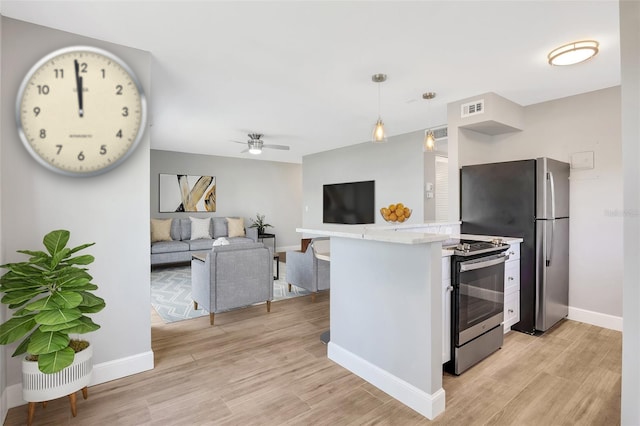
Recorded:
11.59
